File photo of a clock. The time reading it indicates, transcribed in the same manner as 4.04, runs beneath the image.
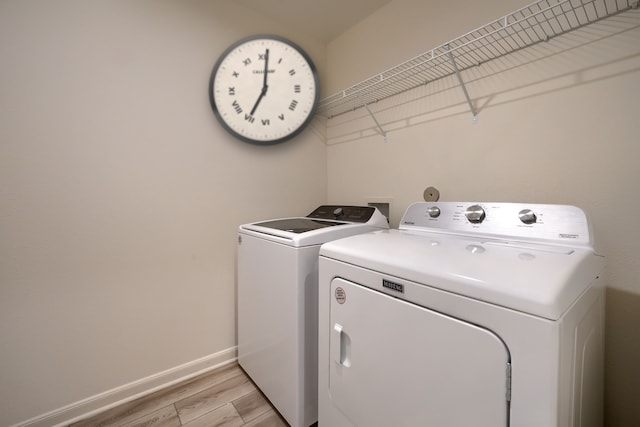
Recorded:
7.01
